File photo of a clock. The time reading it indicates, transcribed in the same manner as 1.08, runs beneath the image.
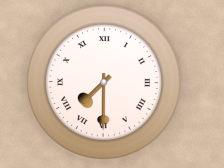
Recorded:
7.30
